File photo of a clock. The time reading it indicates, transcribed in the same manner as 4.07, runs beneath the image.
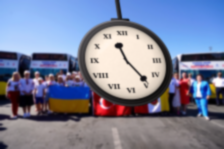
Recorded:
11.24
